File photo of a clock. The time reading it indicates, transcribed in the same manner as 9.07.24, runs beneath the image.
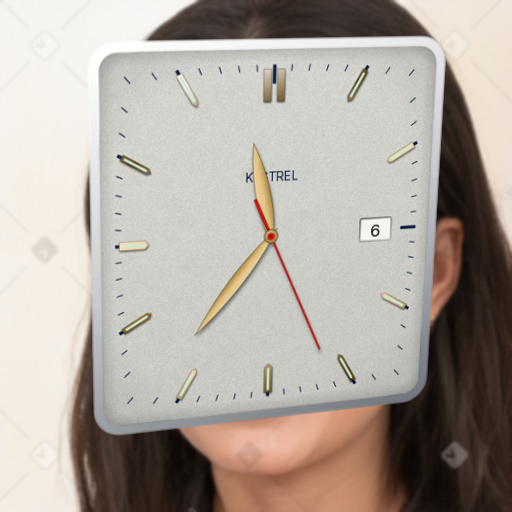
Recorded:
11.36.26
